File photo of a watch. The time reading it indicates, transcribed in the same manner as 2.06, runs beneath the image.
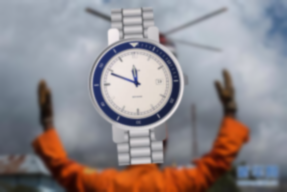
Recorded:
11.49
